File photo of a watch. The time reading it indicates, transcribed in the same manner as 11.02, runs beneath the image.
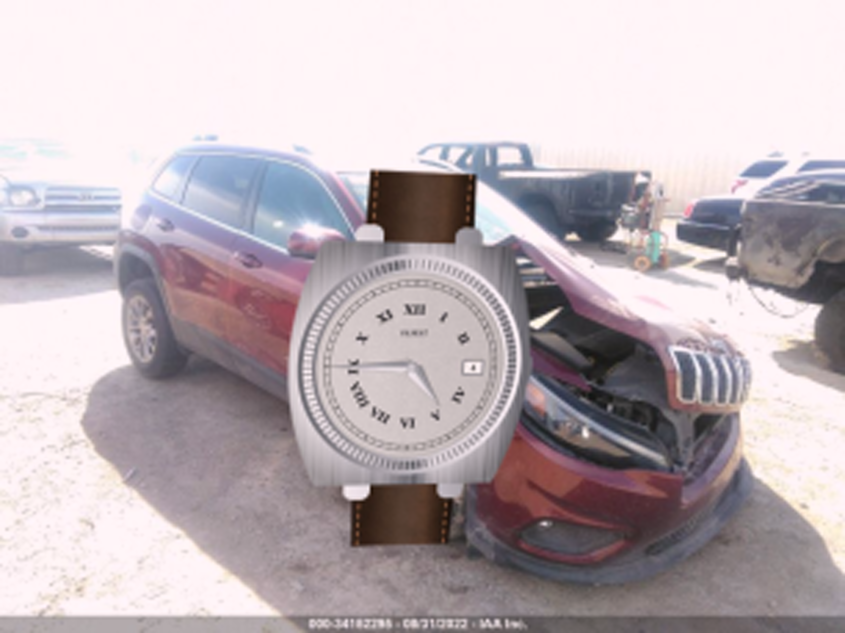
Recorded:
4.45
